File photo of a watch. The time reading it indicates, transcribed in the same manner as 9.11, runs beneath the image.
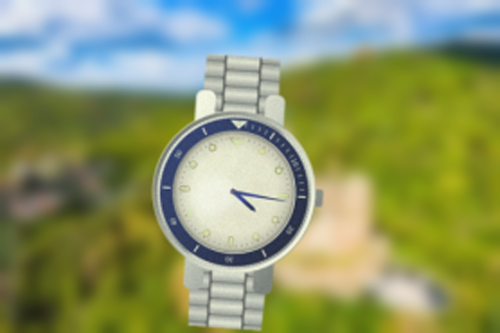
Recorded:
4.16
